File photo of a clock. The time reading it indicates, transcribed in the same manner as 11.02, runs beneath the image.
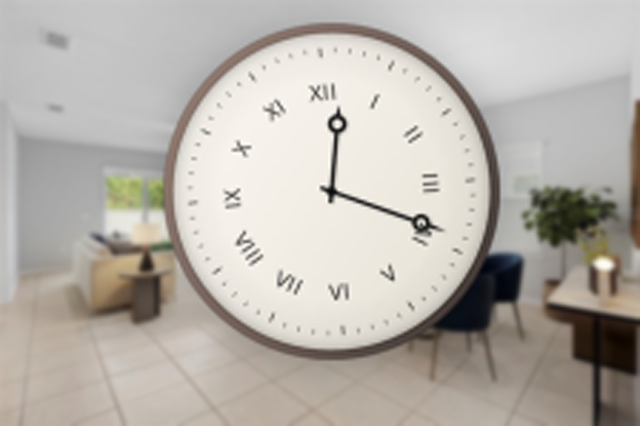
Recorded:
12.19
